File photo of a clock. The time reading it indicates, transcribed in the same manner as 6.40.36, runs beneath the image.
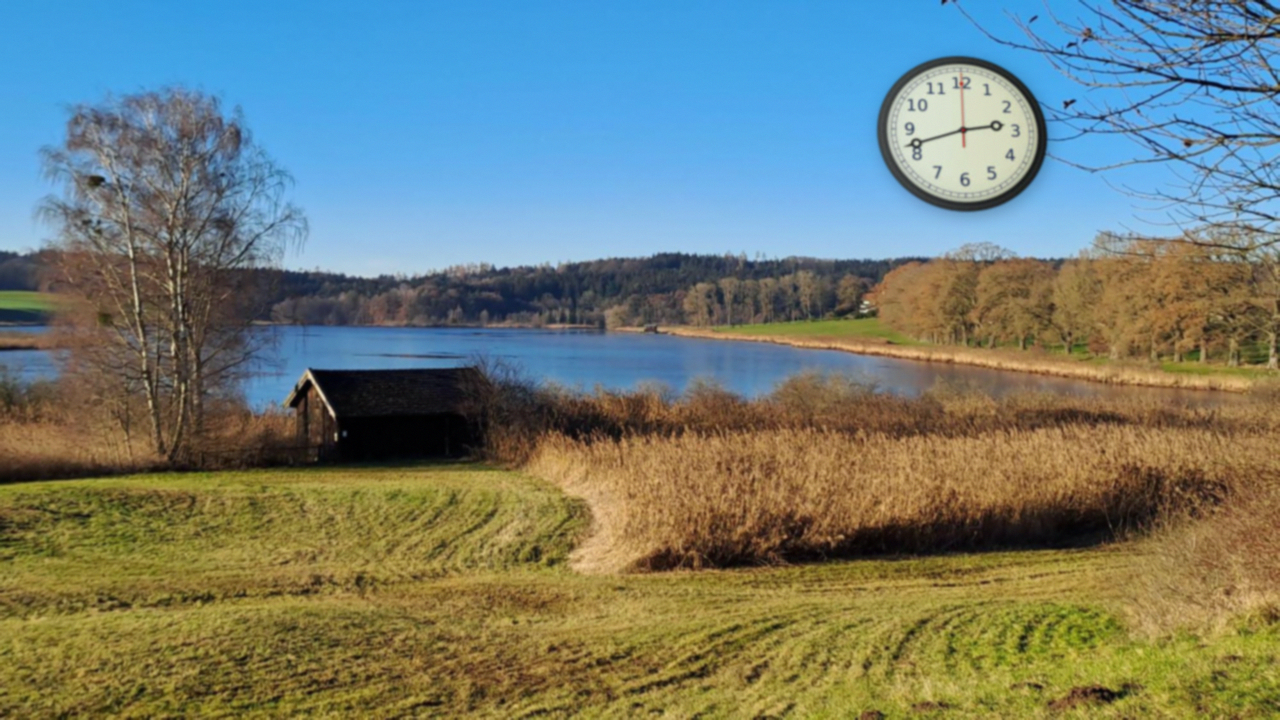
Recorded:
2.42.00
